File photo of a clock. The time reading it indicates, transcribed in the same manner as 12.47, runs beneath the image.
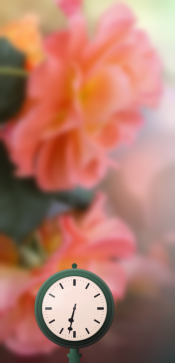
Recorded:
6.32
